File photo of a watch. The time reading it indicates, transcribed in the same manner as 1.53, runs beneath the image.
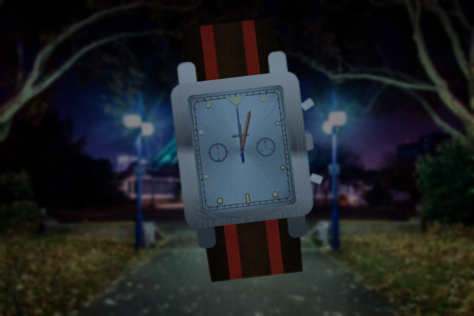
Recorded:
12.03
